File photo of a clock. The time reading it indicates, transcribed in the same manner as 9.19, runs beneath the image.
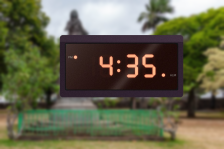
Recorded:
4.35
